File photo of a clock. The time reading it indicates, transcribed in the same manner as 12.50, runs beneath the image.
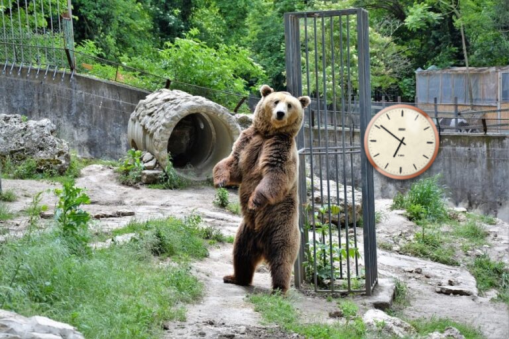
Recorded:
6.51
